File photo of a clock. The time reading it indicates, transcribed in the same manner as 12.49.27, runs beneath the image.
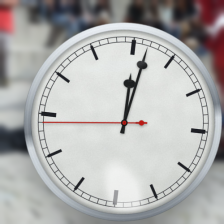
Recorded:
12.01.44
